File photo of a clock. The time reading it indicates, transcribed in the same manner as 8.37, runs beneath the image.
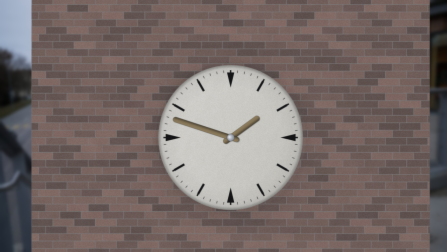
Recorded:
1.48
